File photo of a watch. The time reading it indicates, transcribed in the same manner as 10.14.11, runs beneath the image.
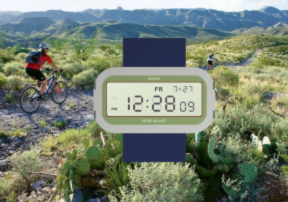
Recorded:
12.28.09
